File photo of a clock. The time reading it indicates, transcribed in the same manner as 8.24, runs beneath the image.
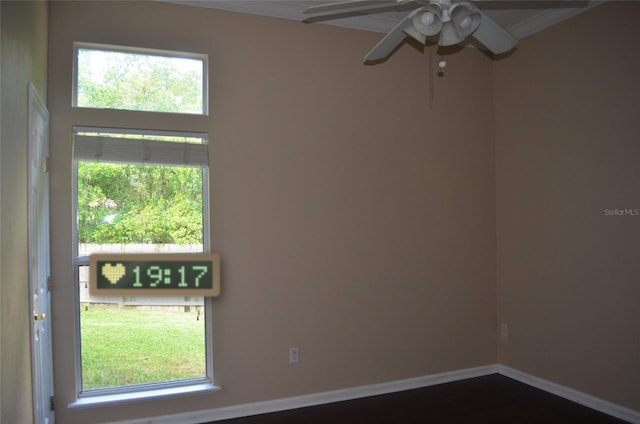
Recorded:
19.17
